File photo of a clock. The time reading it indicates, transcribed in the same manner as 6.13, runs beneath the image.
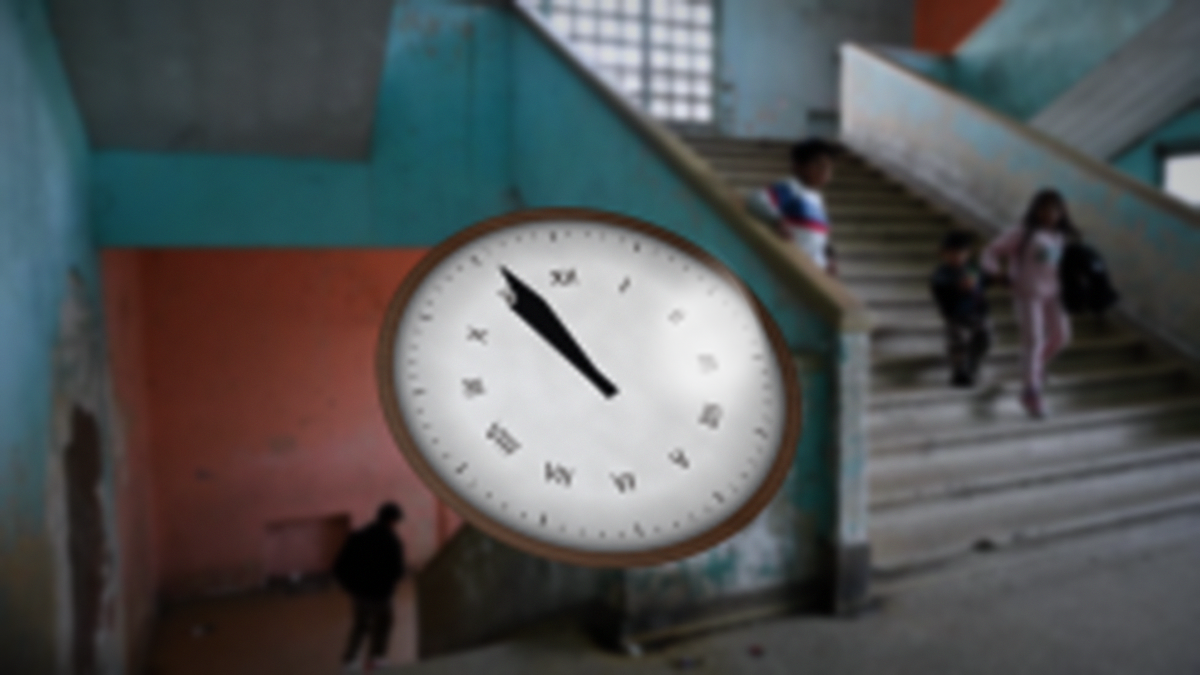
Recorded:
10.56
